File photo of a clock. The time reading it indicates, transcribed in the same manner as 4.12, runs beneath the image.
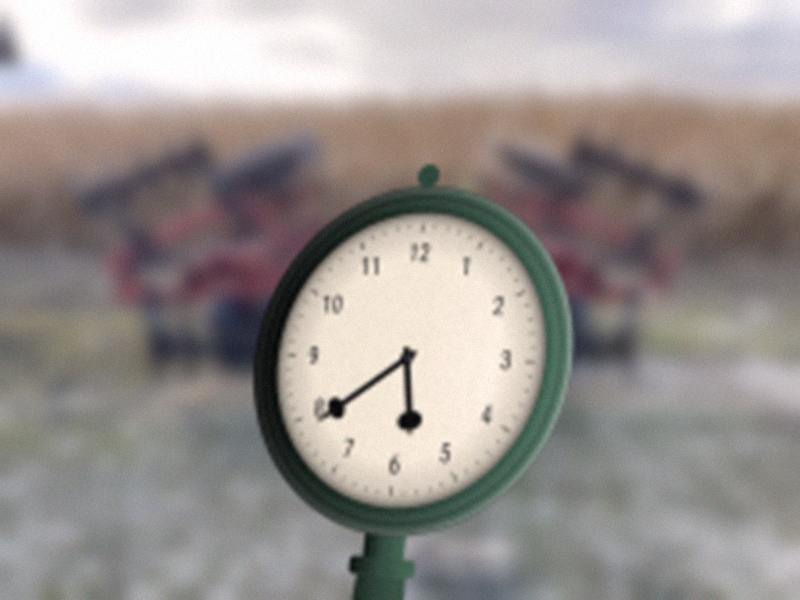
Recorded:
5.39
